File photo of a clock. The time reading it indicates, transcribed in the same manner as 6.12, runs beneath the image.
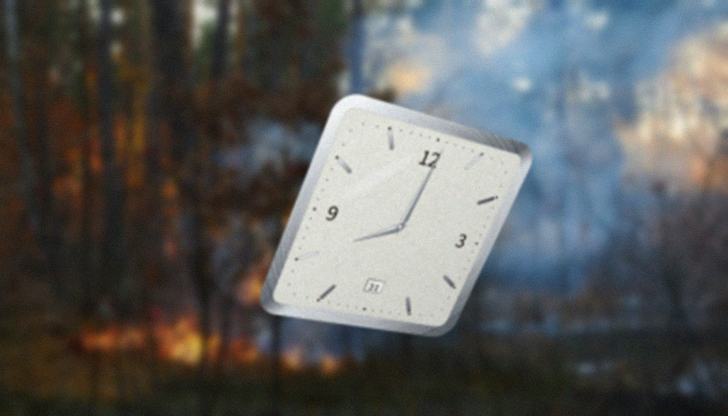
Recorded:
8.01
